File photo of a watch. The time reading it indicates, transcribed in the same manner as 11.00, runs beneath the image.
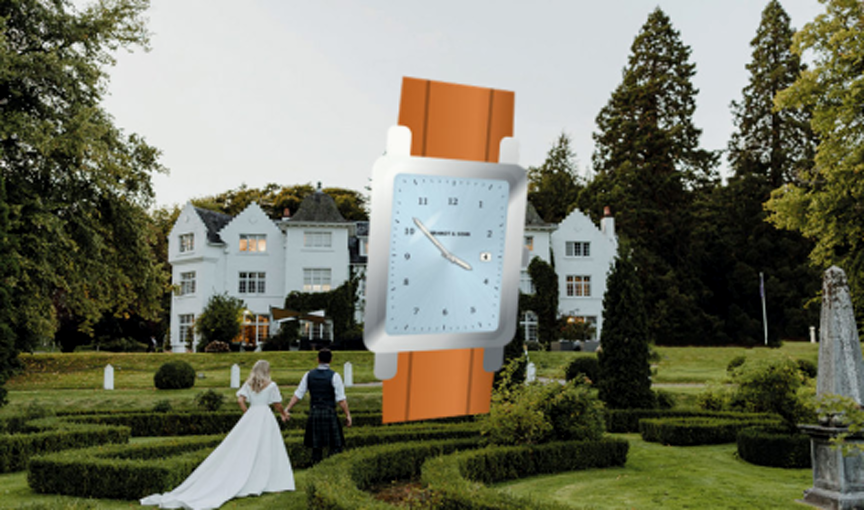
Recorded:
3.52
